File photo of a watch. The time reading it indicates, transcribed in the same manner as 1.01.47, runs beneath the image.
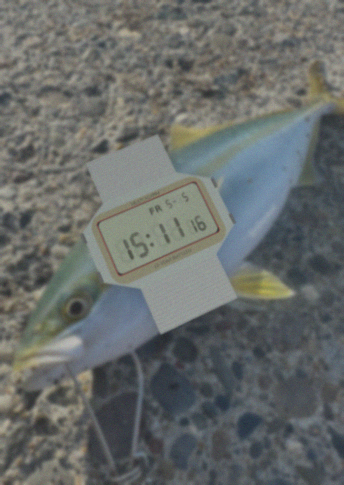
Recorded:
15.11.16
